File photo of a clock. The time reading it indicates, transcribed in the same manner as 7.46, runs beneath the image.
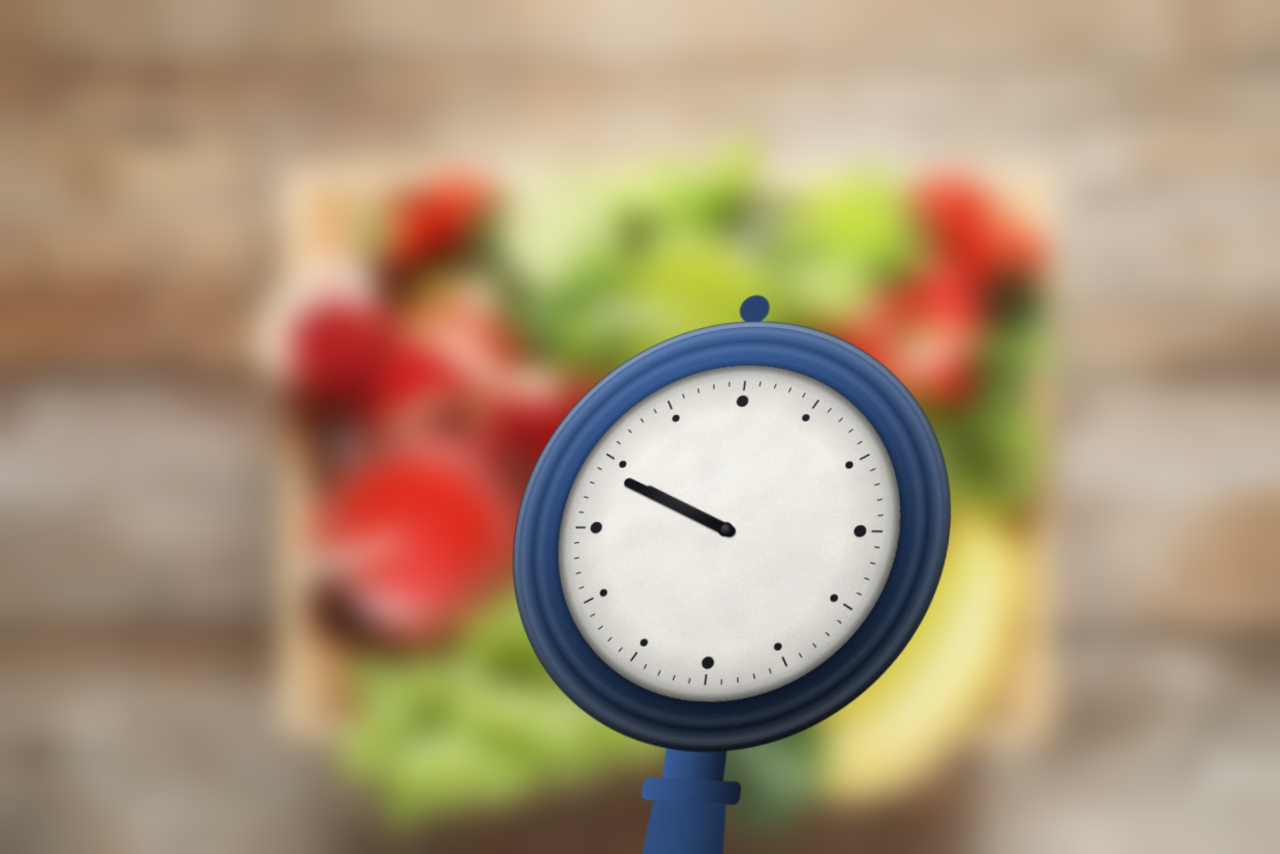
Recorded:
9.49
